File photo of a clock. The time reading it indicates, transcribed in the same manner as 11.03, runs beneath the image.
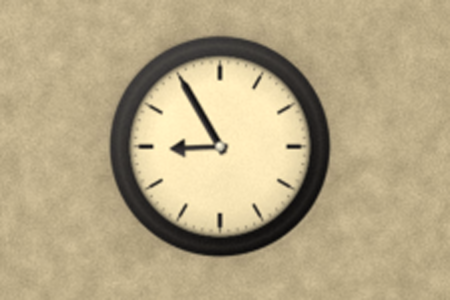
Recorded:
8.55
